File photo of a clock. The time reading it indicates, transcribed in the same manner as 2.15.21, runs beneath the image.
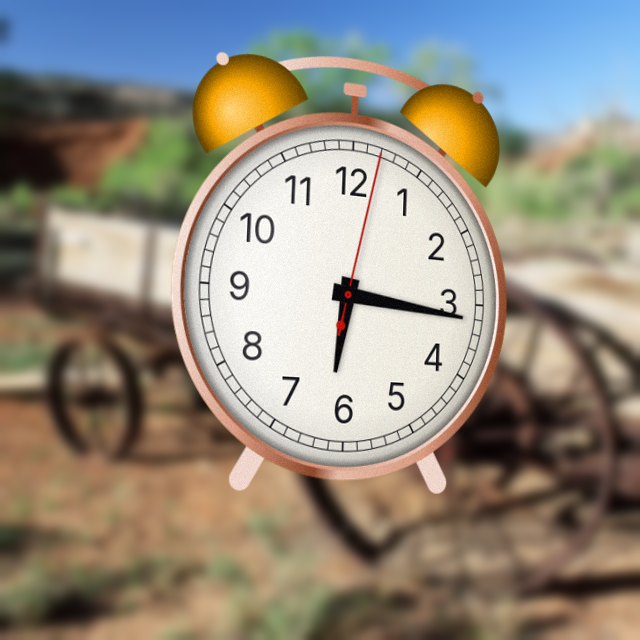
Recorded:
6.16.02
